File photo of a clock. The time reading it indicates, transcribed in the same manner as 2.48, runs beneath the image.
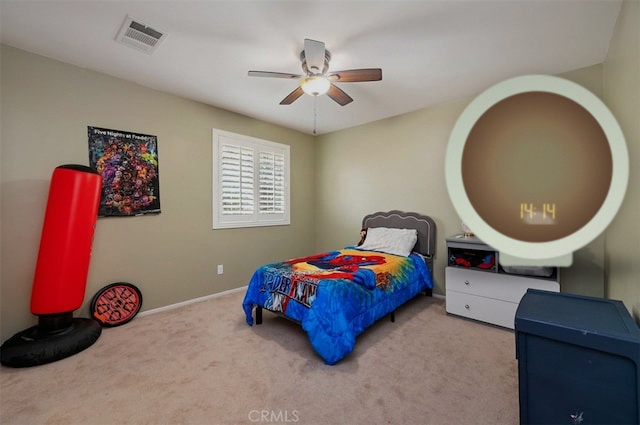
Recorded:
14.14
